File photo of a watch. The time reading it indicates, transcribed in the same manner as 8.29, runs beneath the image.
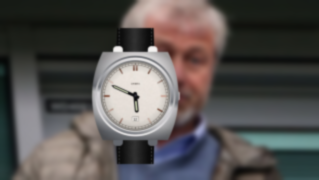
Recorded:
5.49
